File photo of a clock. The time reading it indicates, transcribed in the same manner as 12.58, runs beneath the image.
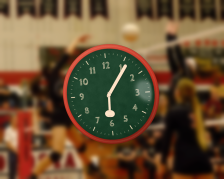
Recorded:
6.06
